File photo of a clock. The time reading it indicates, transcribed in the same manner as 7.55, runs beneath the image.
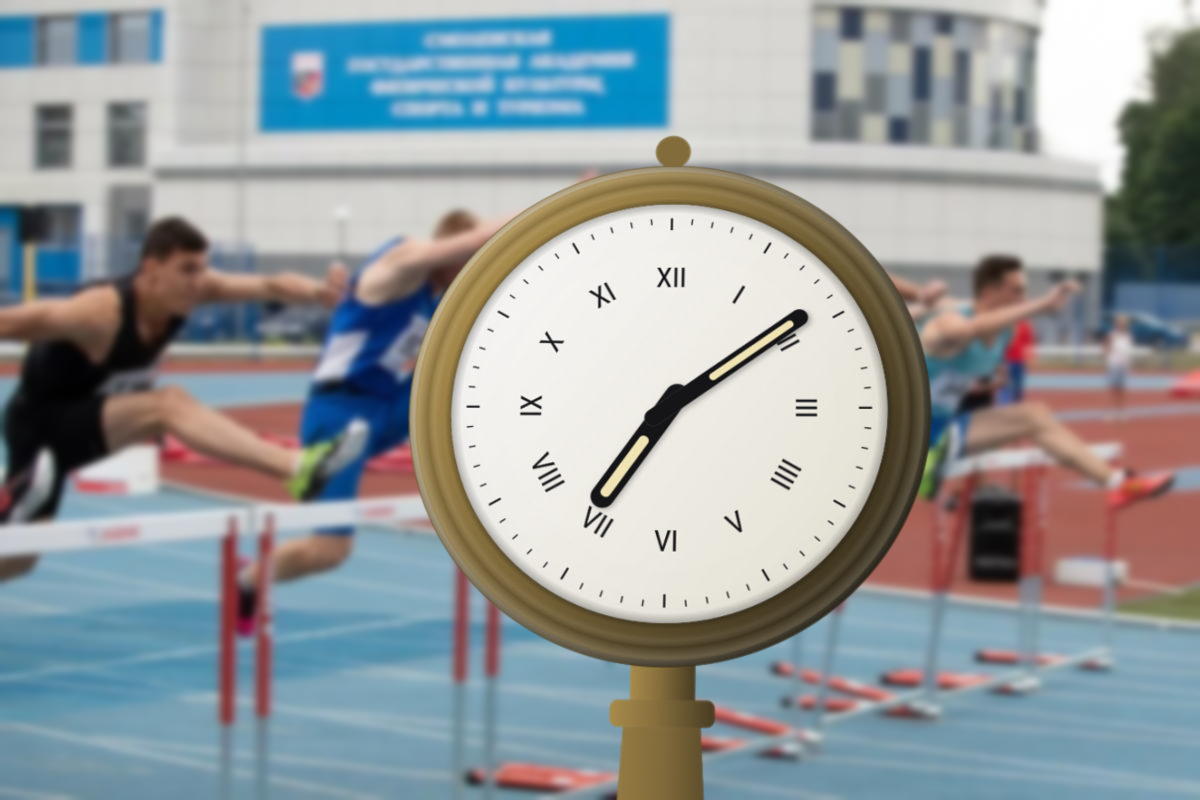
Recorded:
7.09
